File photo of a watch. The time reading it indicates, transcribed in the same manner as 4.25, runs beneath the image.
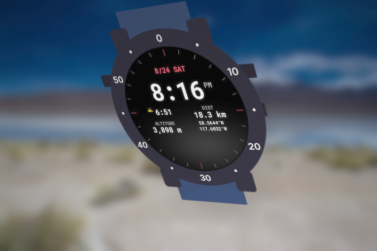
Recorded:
8.16
